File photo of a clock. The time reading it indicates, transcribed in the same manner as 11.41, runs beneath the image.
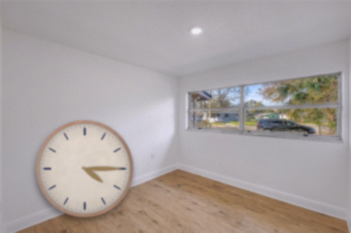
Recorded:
4.15
